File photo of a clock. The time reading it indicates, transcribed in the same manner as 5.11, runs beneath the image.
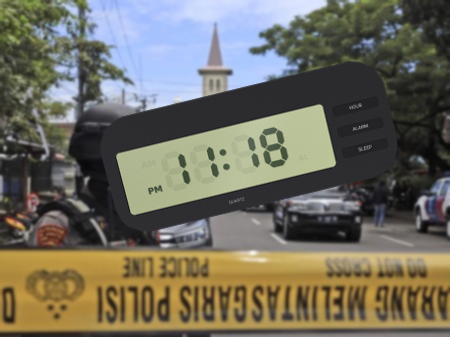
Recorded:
11.18
